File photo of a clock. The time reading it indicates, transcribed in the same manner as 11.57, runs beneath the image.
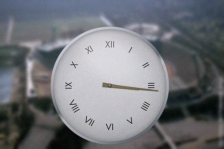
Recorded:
3.16
